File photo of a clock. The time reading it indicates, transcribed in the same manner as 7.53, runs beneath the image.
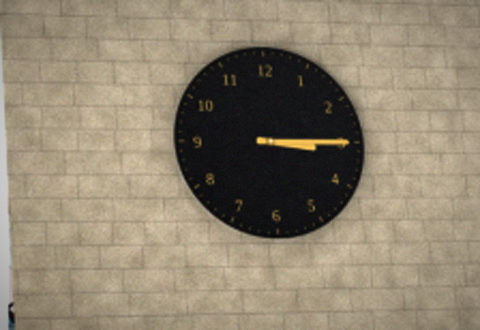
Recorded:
3.15
